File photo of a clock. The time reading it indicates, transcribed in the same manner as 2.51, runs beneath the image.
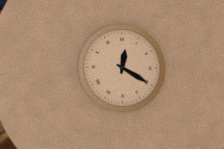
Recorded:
12.20
